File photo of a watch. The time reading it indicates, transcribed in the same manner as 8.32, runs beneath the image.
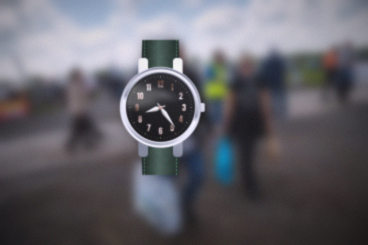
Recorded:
8.24
